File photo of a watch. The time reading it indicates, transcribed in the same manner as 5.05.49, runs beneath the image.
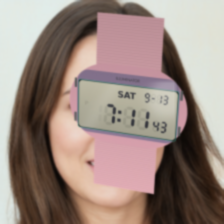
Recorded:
7.11.43
